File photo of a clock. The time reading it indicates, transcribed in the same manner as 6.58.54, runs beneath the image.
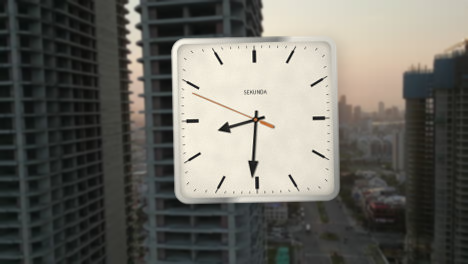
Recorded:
8.30.49
